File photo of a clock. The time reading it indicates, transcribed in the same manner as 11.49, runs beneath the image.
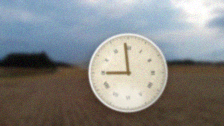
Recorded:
8.59
